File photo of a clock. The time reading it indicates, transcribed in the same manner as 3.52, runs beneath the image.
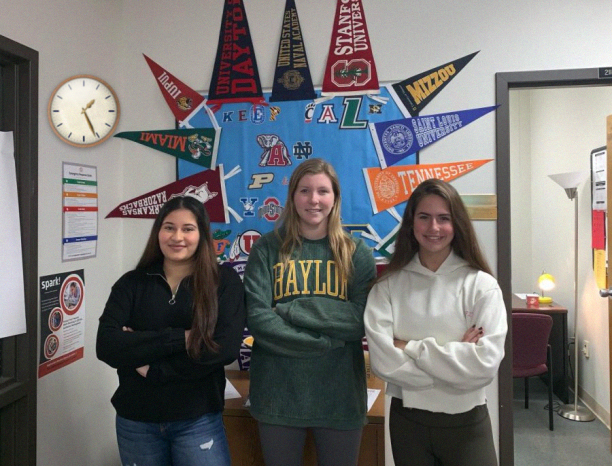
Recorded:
1.26
